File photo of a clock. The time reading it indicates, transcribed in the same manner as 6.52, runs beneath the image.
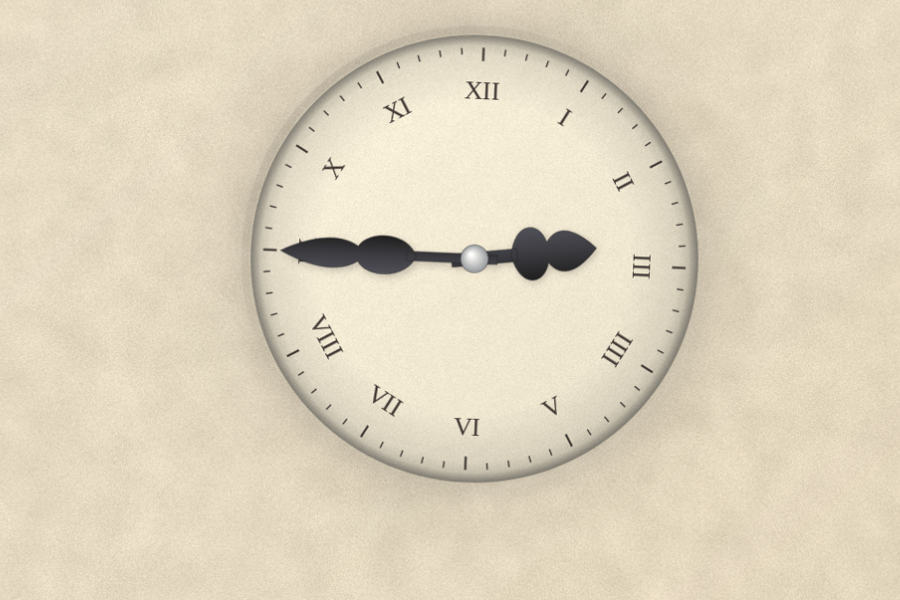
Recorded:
2.45
